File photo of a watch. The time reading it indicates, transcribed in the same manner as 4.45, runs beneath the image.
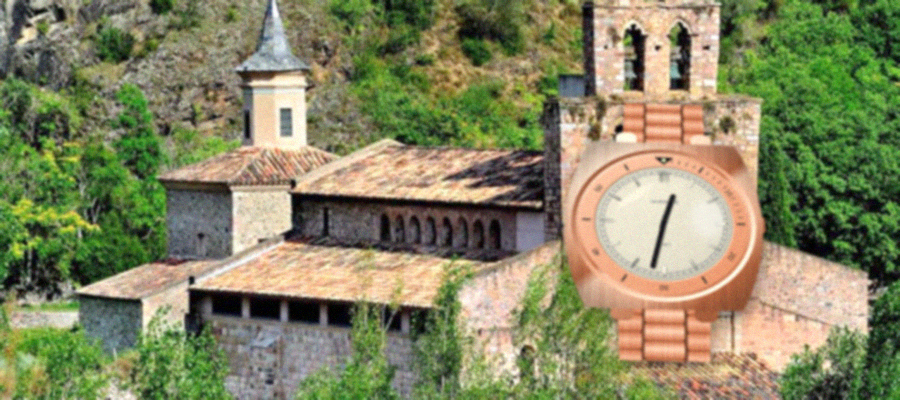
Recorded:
12.32
